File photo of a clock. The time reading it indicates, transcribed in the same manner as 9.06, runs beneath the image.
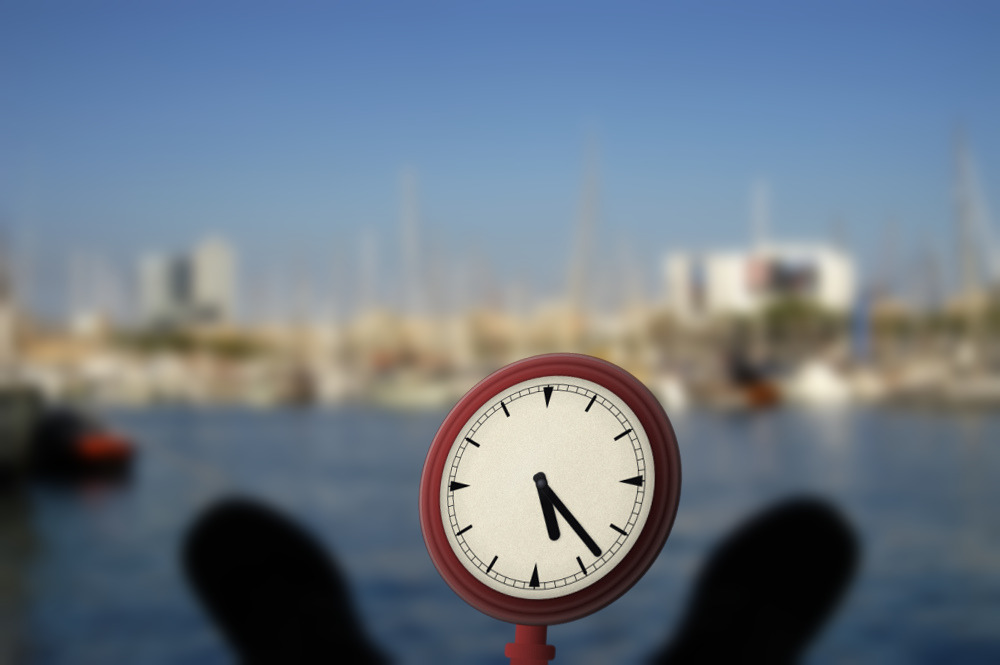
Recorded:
5.23
